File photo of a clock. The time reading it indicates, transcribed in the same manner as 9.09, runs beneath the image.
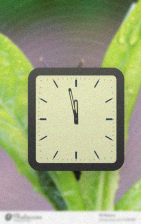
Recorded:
11.58
